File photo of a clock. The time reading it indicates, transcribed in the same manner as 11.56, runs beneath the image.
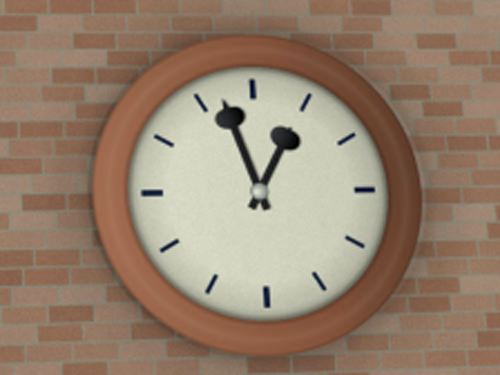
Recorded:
12.57
